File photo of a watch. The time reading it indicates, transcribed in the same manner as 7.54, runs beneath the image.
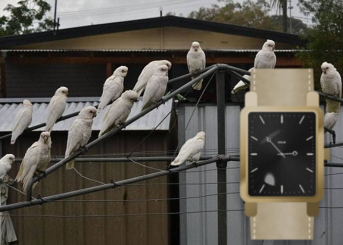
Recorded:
2.53
